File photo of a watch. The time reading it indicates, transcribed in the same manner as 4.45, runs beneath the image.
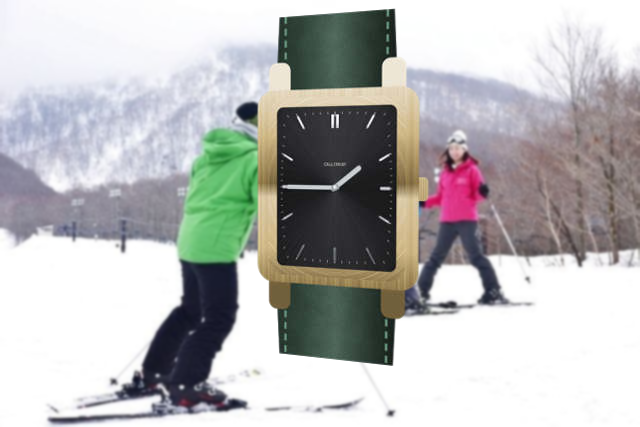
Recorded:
1.45
